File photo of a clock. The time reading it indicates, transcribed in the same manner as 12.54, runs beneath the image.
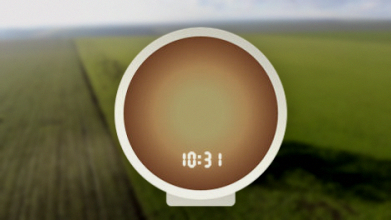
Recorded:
10.31
